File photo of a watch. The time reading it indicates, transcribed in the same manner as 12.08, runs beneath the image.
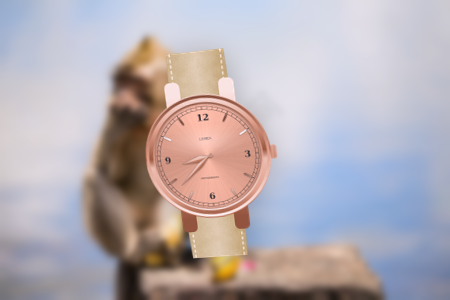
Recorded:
8.38
